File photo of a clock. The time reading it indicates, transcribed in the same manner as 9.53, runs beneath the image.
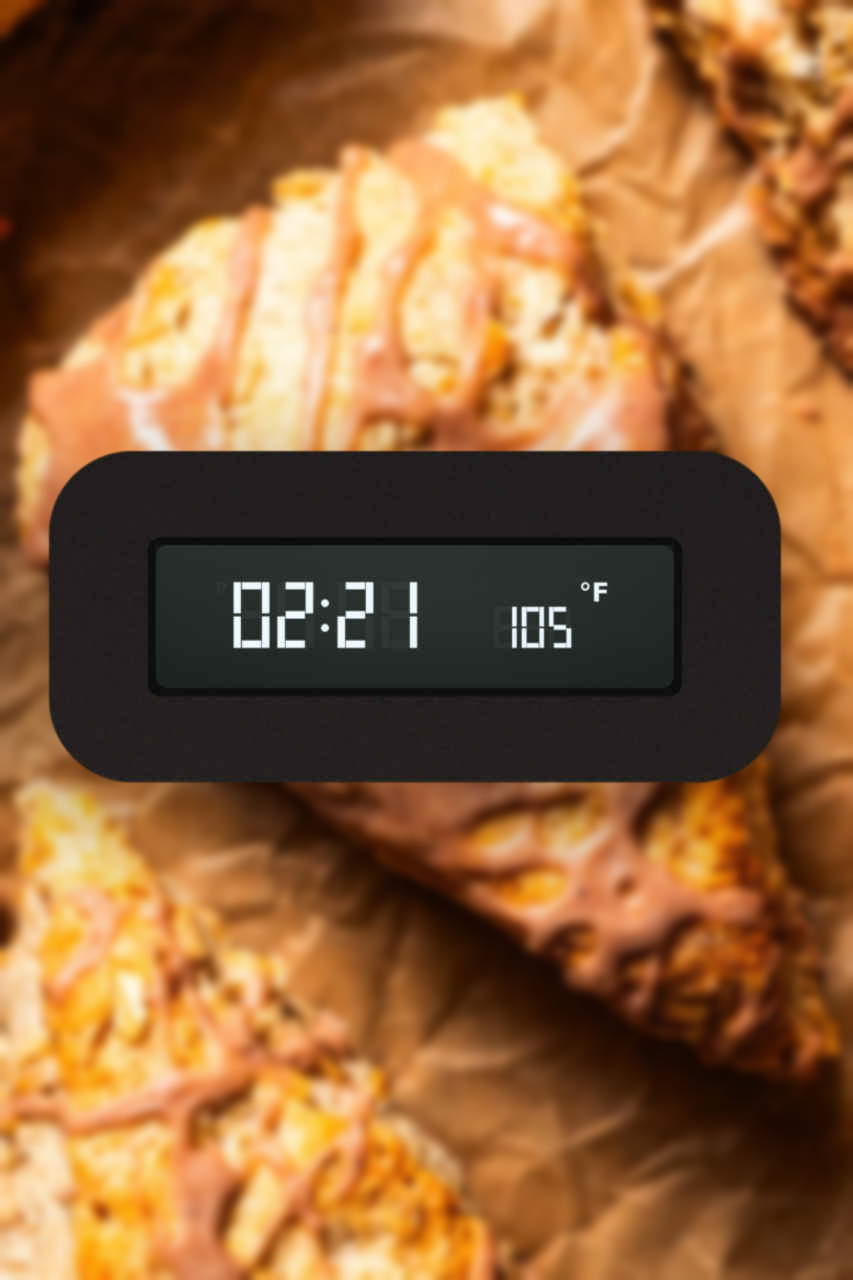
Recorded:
2.21
